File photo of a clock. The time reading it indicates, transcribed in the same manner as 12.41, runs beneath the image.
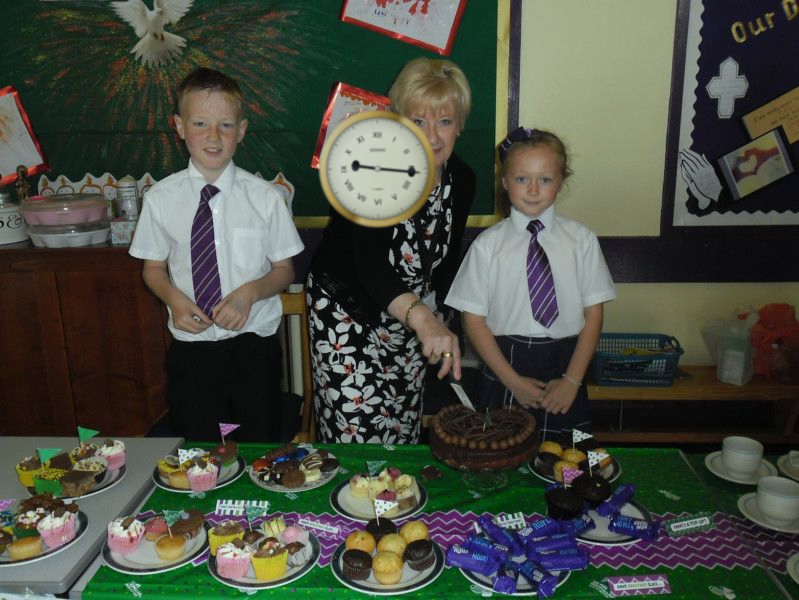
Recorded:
9.16
